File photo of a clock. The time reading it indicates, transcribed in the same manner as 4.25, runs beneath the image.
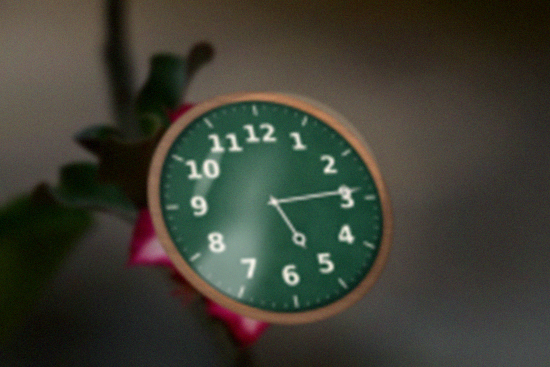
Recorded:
5.14
